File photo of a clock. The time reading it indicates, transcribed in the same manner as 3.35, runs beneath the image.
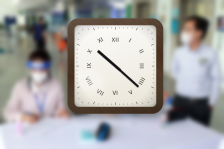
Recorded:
10.22
